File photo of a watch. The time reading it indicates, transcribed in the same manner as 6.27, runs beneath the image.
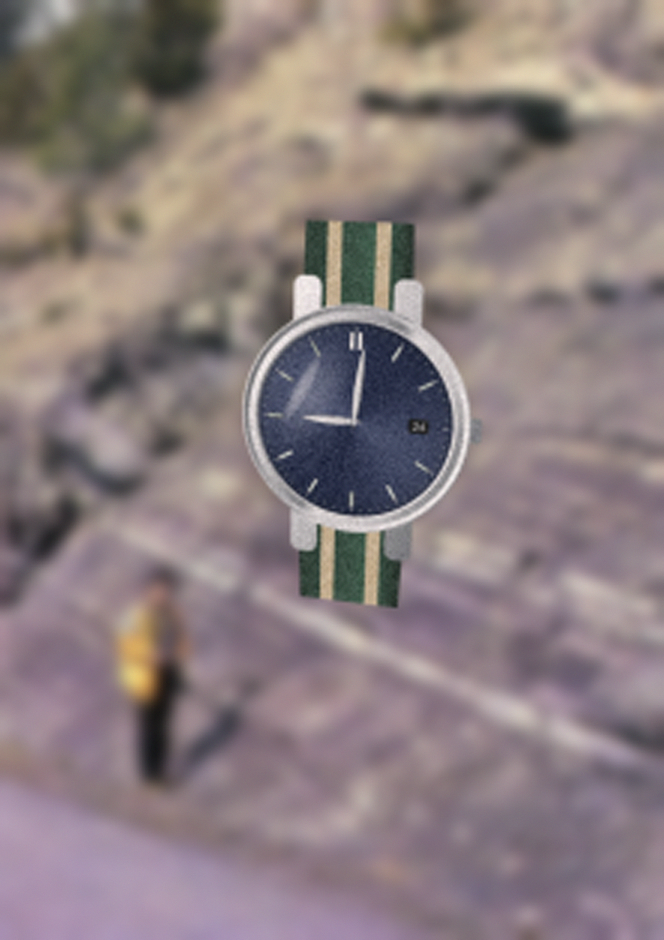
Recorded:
9.01
